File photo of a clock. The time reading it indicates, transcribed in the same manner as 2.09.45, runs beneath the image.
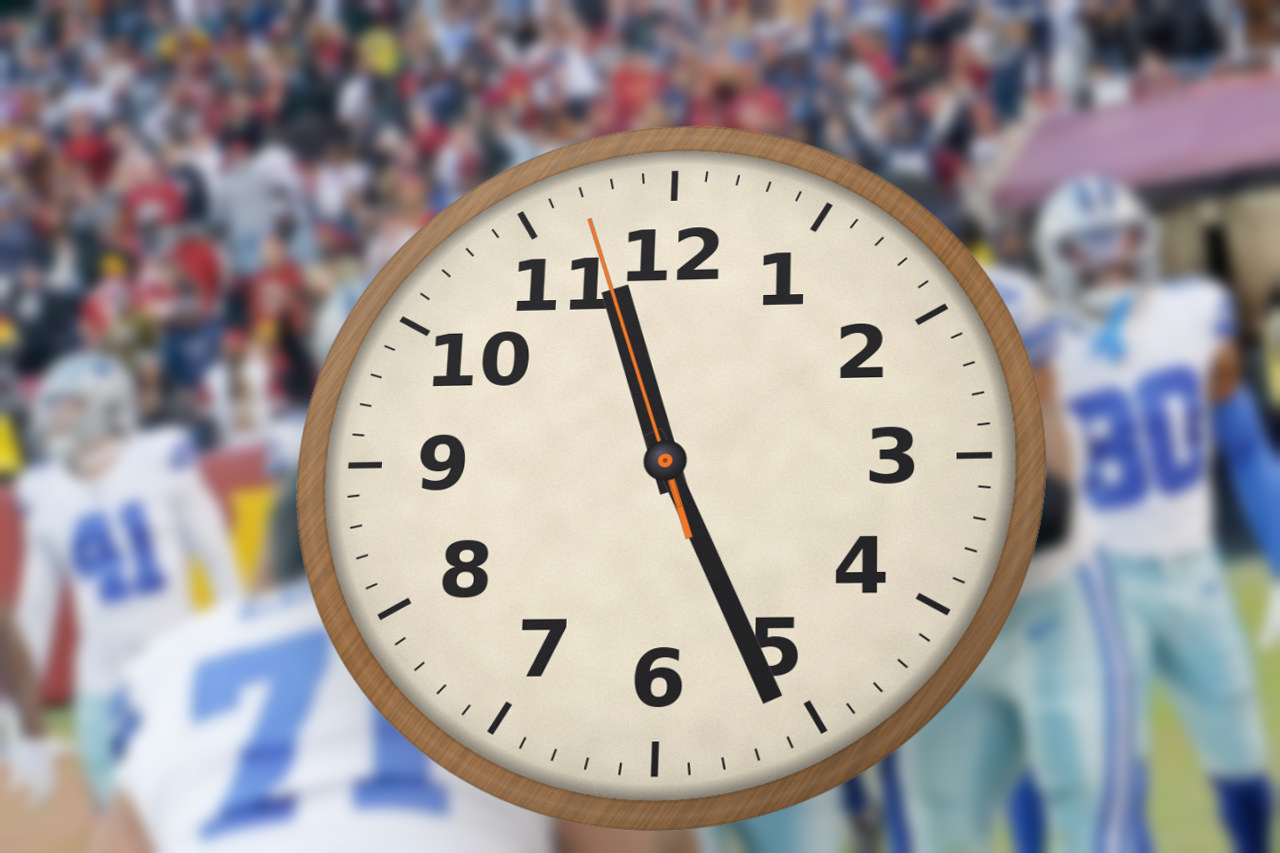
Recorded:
11.25.57
